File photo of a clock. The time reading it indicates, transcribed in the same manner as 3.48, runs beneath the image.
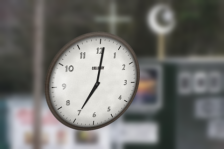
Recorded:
7.01
